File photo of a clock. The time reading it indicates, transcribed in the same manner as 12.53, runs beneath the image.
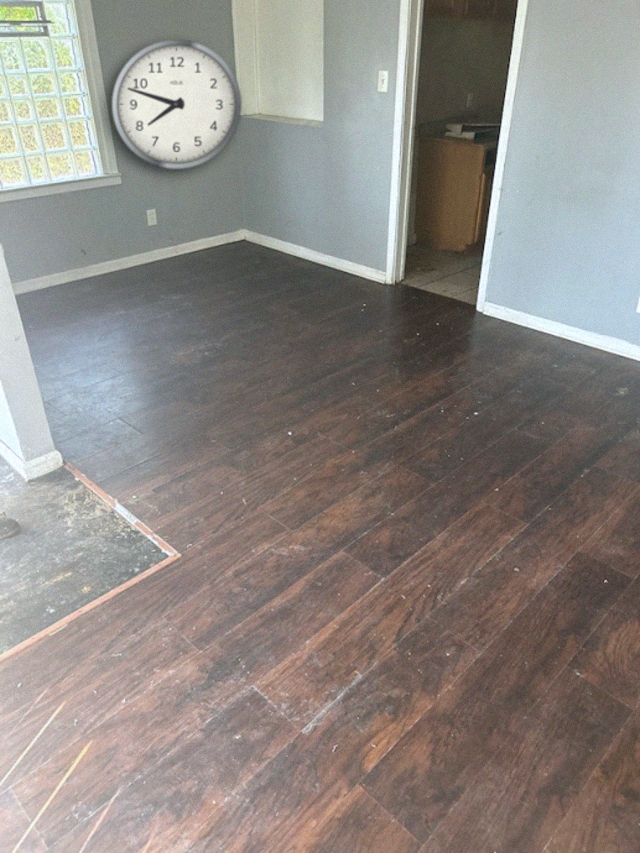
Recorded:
7.48
